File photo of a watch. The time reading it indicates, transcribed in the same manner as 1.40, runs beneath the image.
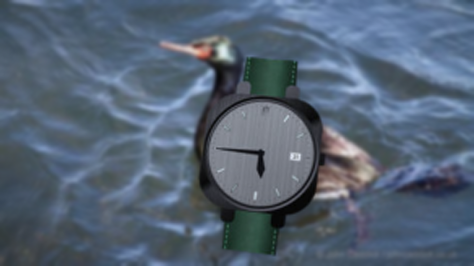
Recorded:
5.45
